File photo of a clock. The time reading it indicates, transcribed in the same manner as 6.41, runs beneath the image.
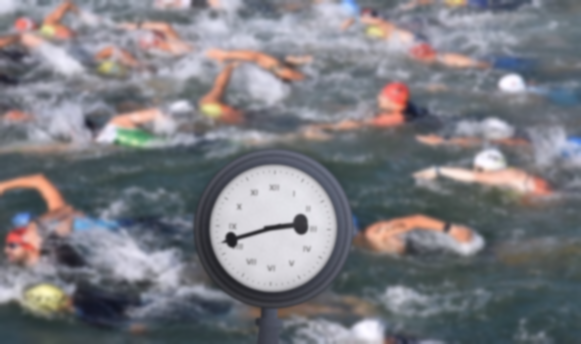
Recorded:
2.42
